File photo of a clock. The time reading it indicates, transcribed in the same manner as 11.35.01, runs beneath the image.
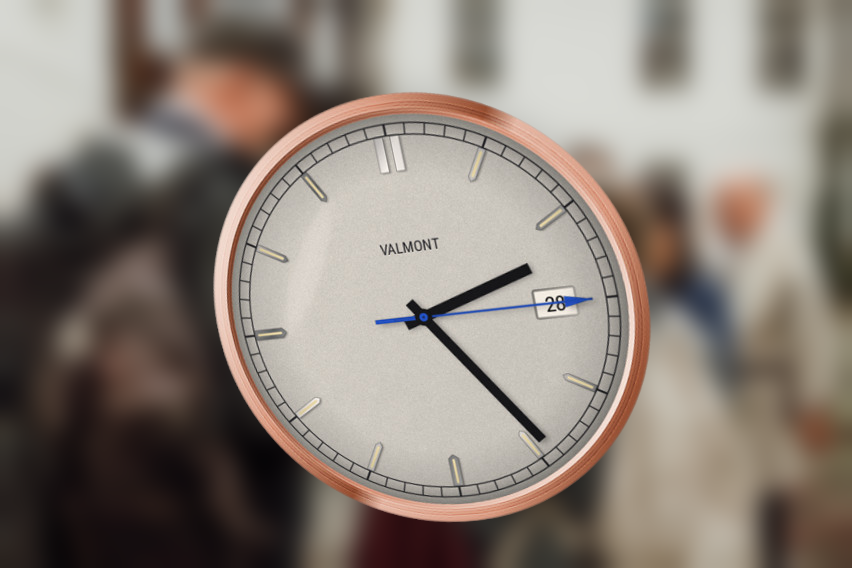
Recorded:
2.24.15
